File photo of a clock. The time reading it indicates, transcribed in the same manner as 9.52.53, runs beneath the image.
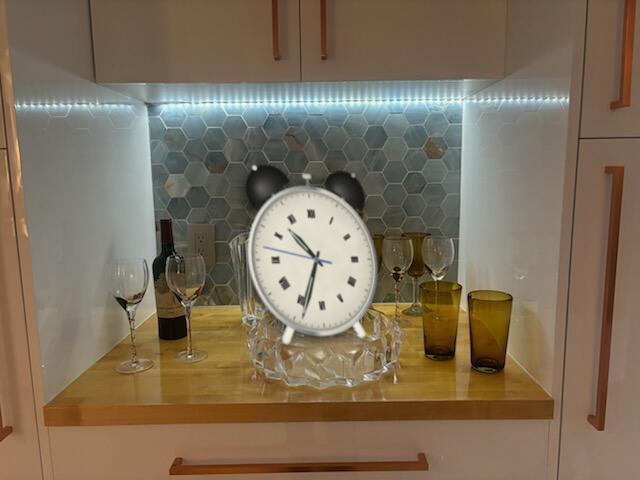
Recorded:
10.33.47
